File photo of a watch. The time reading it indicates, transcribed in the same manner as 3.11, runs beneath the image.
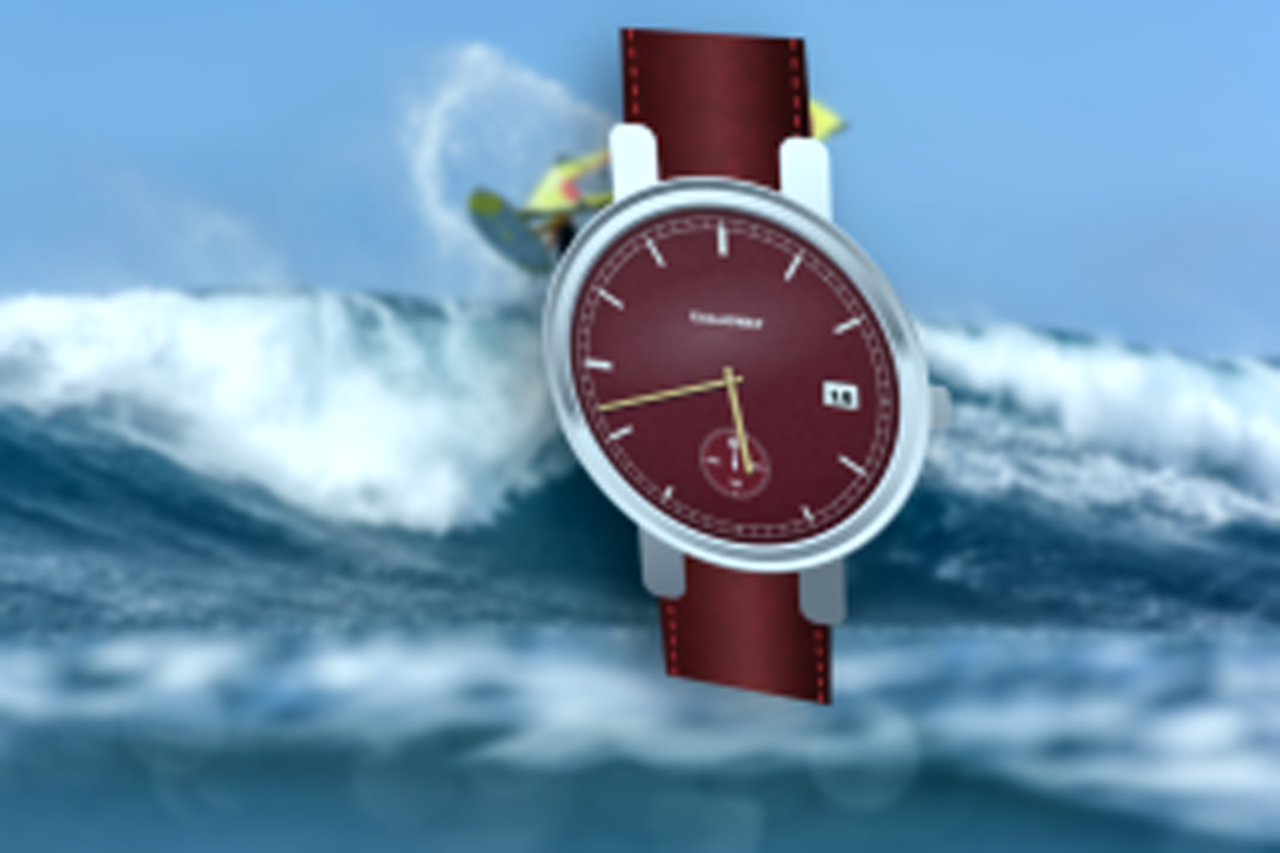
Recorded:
5.42
